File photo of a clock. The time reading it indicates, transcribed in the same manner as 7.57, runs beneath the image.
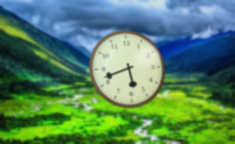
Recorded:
5.42
